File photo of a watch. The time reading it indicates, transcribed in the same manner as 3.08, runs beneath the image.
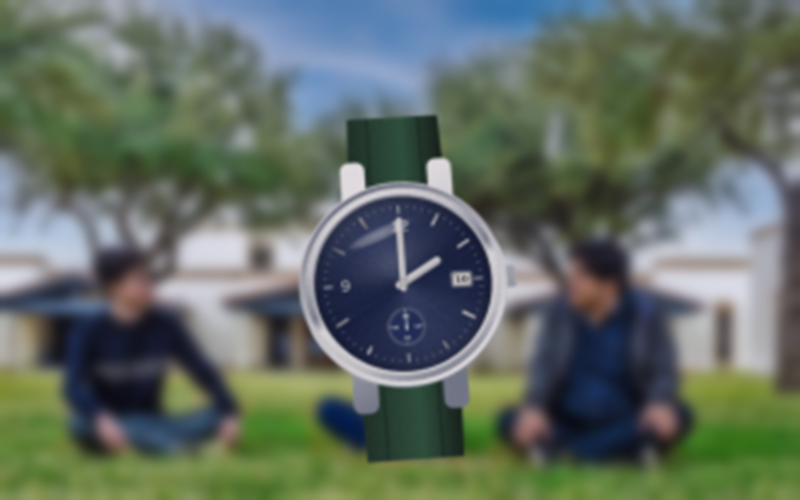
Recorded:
2.00
